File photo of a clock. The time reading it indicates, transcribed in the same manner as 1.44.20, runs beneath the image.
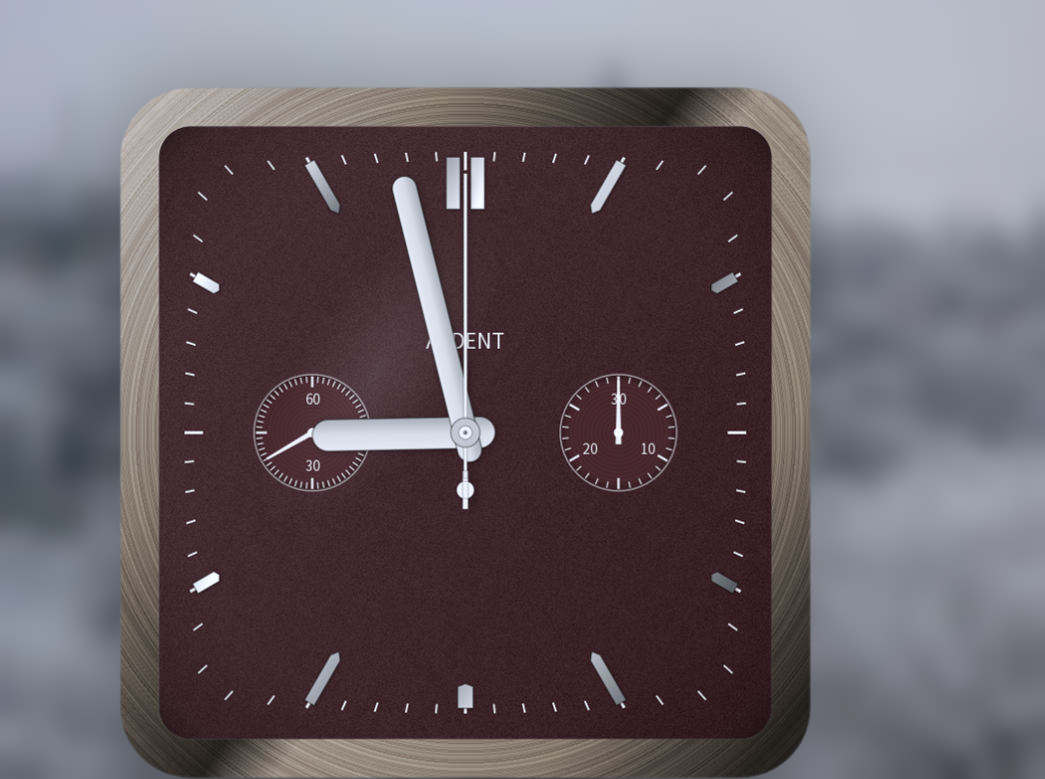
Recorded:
8.57.40
